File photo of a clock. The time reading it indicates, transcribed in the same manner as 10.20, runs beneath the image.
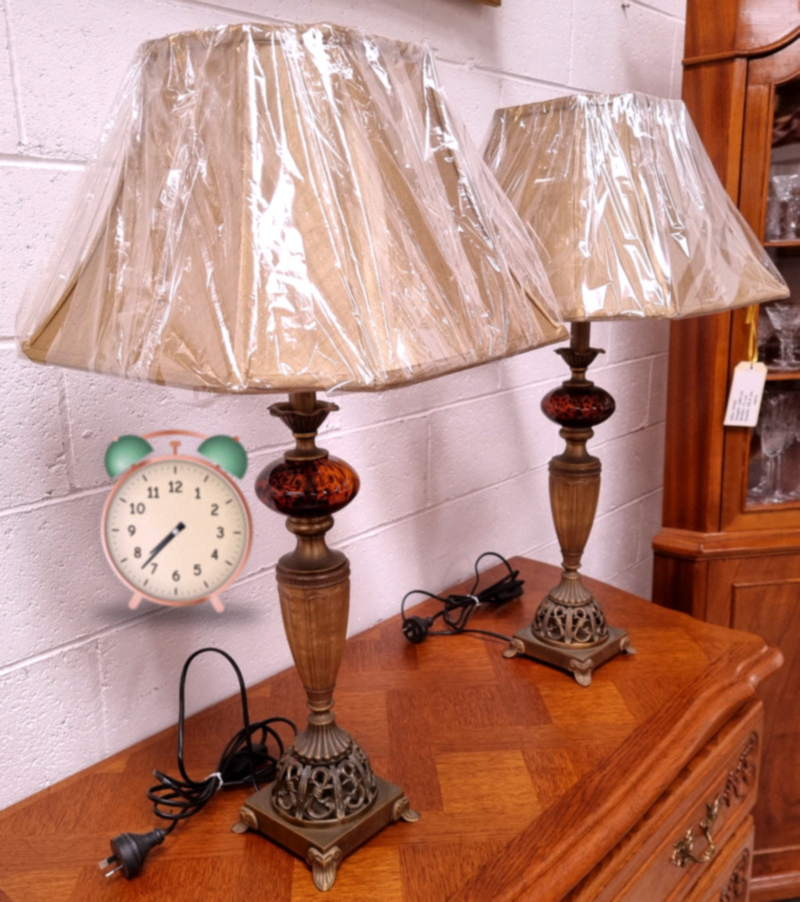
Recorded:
7.37
